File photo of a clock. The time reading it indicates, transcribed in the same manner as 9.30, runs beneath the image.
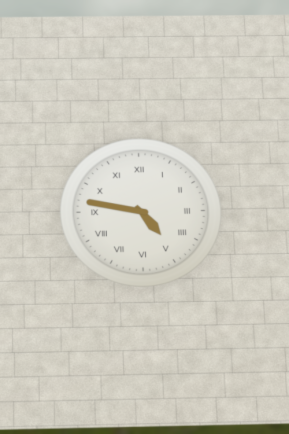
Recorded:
4.47
